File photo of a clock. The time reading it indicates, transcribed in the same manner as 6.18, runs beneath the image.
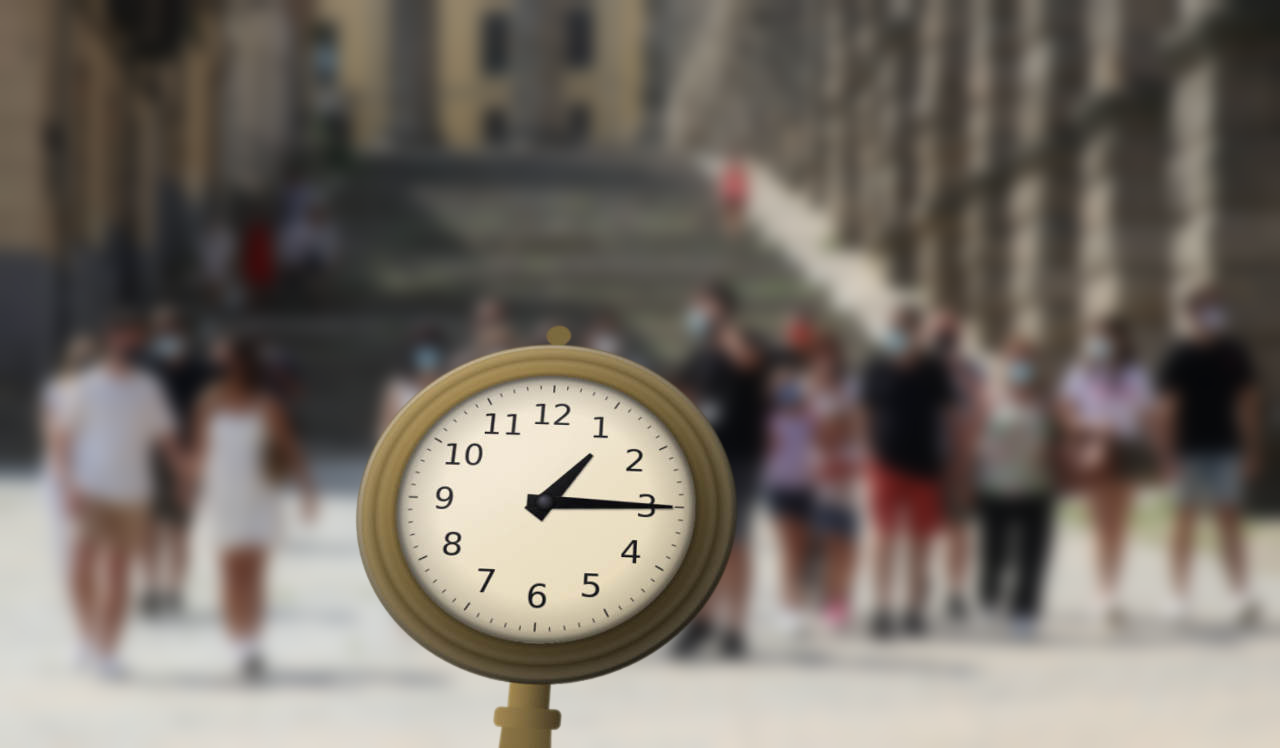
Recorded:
1.15
